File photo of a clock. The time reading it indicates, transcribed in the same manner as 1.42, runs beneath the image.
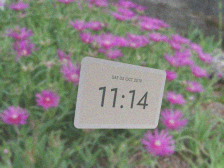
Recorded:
11.14
